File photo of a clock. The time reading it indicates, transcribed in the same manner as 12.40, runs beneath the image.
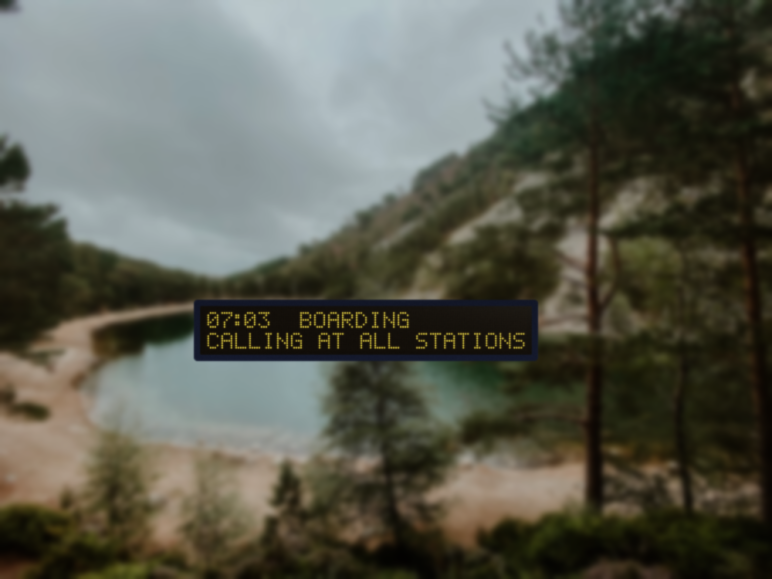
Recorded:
7.03
